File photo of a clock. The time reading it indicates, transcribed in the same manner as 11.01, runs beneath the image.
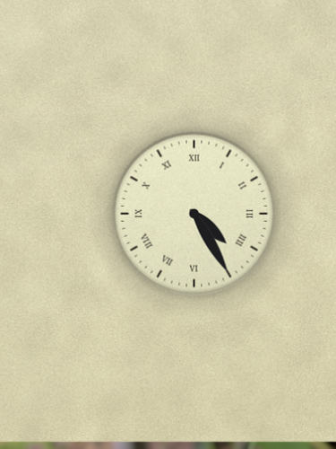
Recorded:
4.25
